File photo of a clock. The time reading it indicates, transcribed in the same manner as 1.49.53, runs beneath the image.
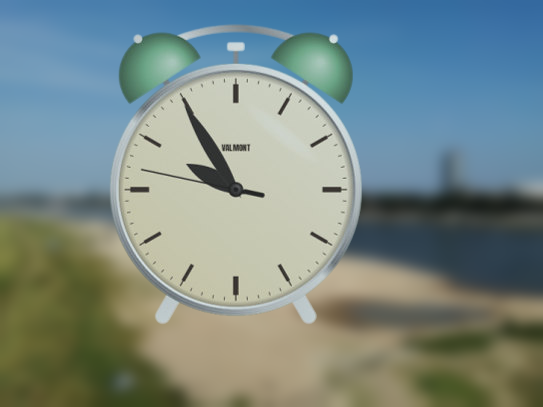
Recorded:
9.54.47
